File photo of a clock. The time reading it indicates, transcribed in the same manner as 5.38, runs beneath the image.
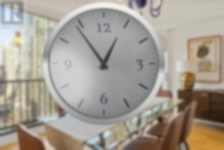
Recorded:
12.54
